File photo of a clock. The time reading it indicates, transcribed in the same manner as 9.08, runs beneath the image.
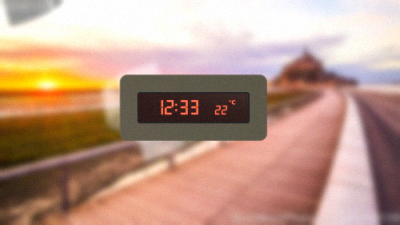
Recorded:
12.33
